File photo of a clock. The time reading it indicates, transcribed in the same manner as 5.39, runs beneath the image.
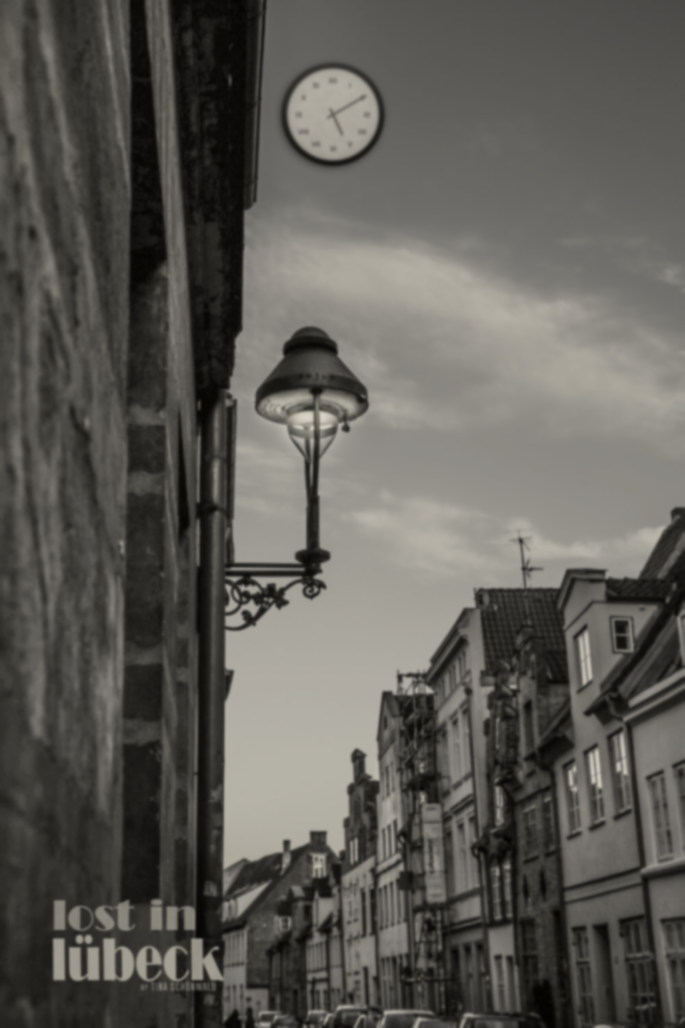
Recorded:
5.10
